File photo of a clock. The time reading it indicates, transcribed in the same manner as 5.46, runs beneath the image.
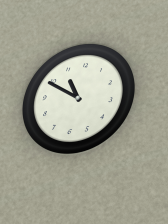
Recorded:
10.49
